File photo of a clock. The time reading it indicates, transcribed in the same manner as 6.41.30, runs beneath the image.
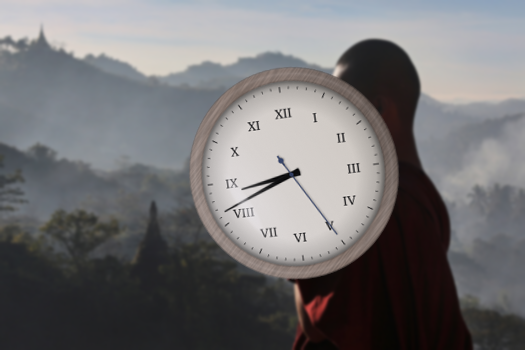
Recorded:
8.41.25
